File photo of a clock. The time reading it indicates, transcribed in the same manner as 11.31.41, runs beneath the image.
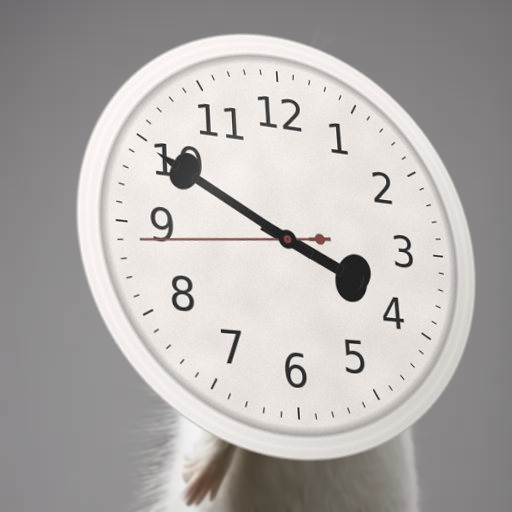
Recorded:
3.49.44
